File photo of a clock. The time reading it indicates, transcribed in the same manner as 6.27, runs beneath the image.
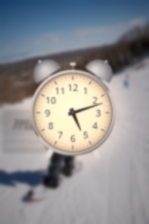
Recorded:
5.12
